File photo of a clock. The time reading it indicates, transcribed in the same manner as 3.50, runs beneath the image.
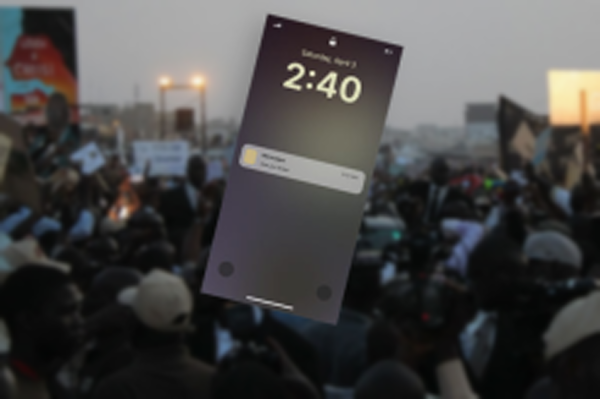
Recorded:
2.40
